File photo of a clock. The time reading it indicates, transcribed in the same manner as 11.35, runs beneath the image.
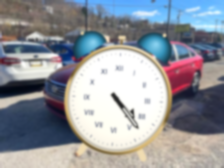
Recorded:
4.23
